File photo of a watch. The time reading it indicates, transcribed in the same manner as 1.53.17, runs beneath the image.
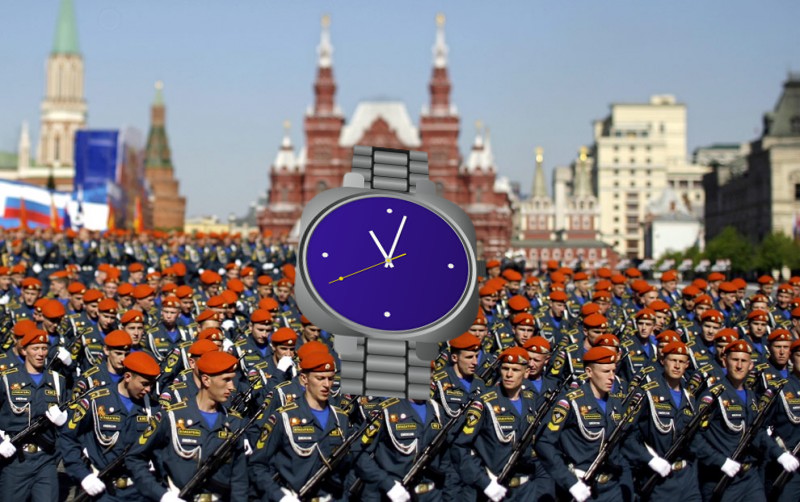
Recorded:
11.02.40
